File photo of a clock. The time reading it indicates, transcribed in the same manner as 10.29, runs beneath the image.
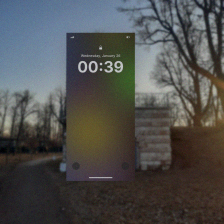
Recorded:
0.39
